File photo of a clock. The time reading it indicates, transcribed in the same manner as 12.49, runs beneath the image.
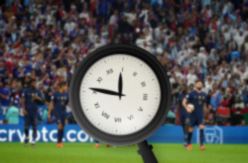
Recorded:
12.51
